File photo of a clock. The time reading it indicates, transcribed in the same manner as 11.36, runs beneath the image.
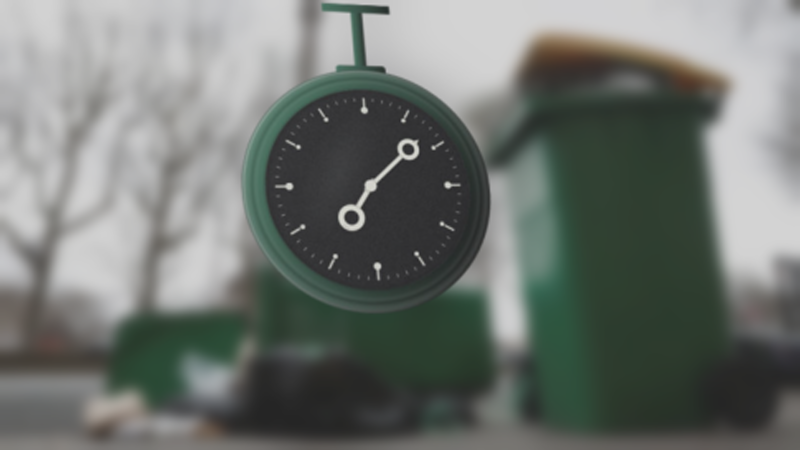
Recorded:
7.08
